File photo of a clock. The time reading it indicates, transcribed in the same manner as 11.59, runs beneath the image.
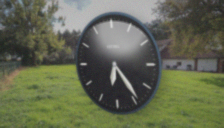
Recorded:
6.24
